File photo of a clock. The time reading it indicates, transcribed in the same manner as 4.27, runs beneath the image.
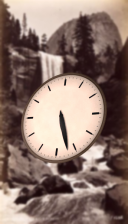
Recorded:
5.27
